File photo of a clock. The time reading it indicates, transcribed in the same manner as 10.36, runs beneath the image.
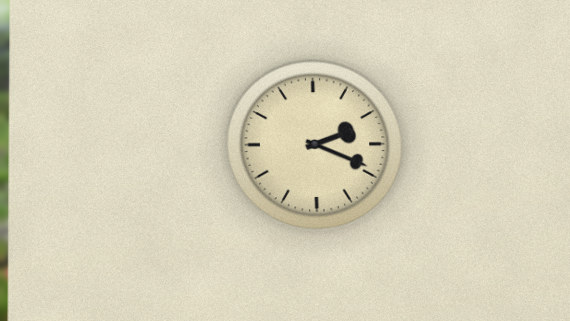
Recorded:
2.19
